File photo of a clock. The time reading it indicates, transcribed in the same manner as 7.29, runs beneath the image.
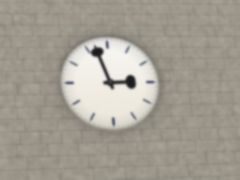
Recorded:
2.57
